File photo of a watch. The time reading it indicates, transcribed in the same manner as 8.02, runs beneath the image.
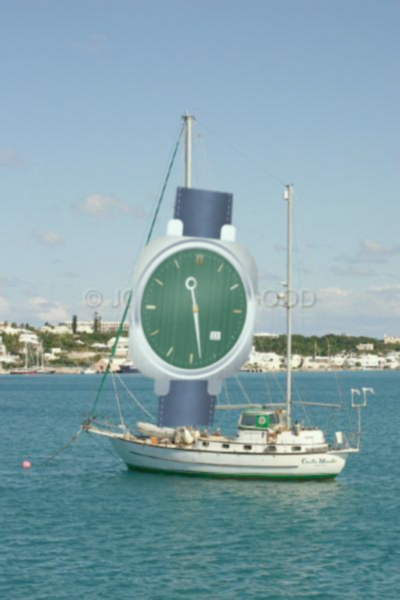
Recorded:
11.28
